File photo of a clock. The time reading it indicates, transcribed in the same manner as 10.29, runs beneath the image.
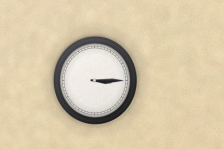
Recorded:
3.15
